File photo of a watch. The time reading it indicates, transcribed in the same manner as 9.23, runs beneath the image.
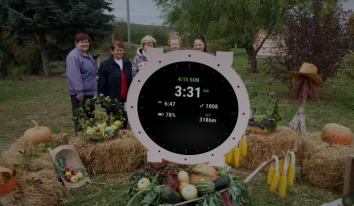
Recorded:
3.31
